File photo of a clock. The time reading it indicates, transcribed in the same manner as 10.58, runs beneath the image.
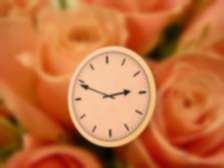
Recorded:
2.49
